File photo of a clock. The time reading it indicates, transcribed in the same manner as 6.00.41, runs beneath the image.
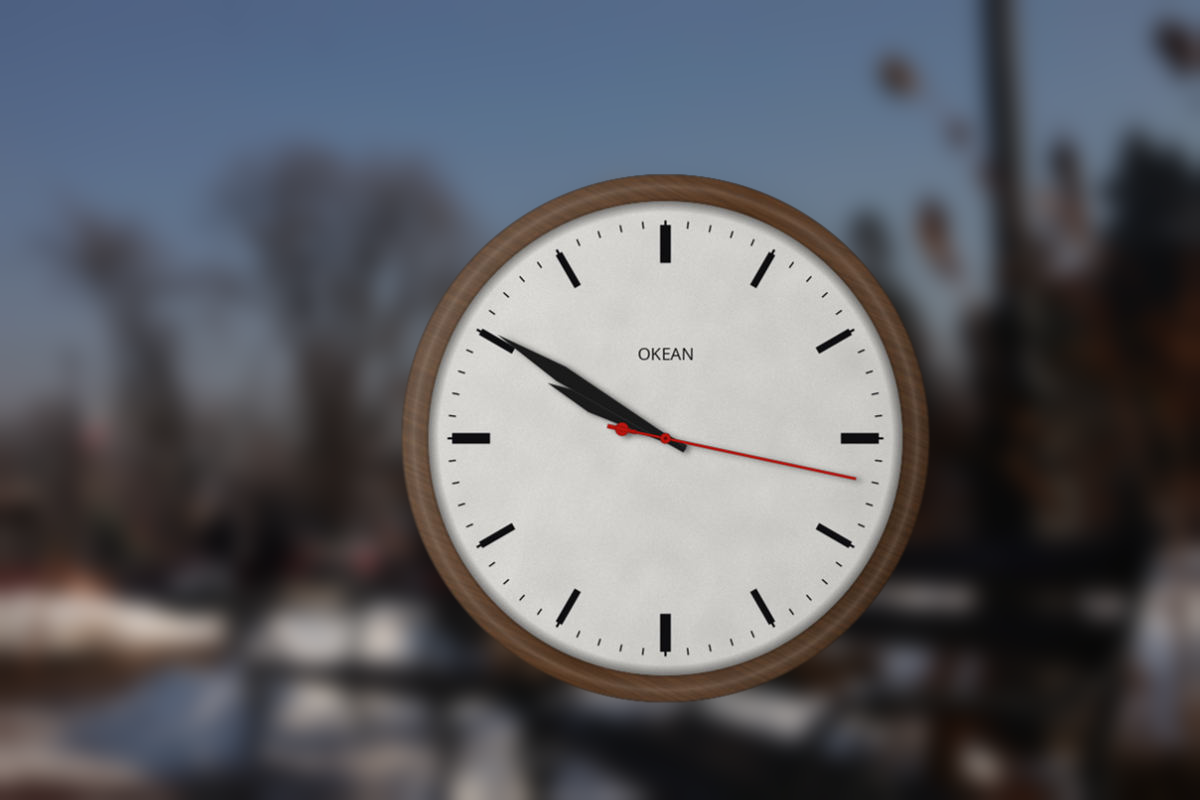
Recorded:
9.50.17
